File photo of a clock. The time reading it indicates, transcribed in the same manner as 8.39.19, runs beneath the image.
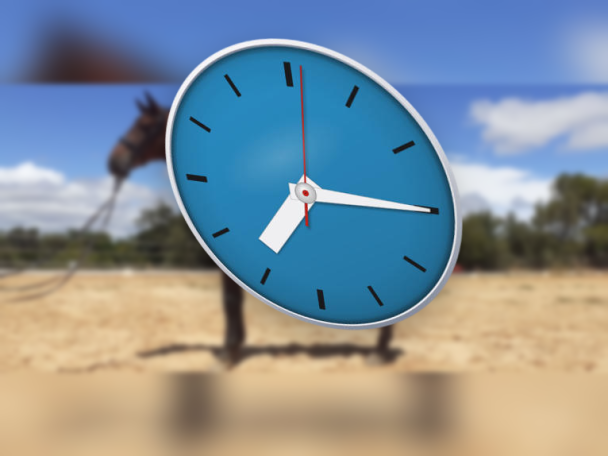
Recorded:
7.15.01
